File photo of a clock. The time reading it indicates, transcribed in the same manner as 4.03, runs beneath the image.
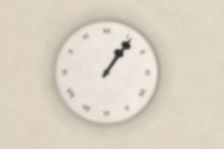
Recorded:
1.06
